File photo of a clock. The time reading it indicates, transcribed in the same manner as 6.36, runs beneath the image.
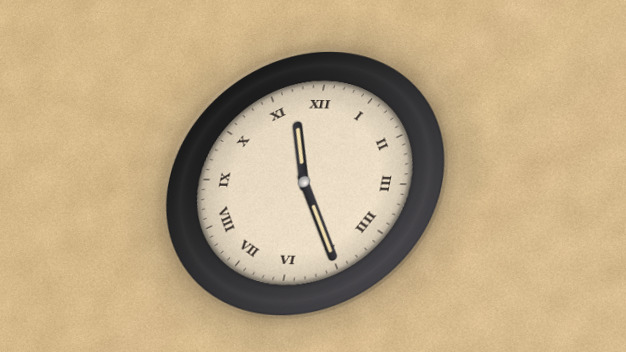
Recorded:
11.25
